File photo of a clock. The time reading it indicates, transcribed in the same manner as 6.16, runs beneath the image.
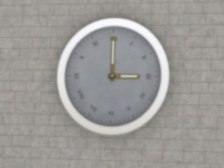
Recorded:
3.00
